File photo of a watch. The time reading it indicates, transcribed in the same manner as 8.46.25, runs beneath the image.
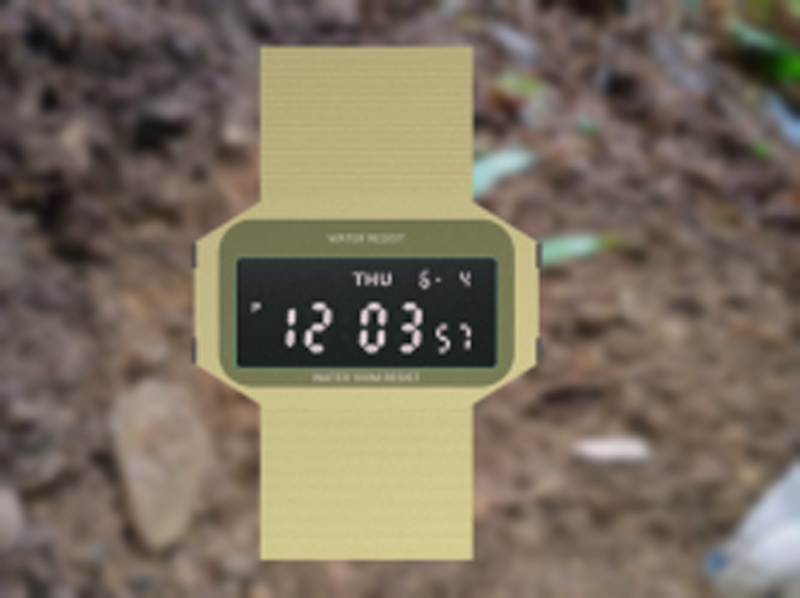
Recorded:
12.03.57
